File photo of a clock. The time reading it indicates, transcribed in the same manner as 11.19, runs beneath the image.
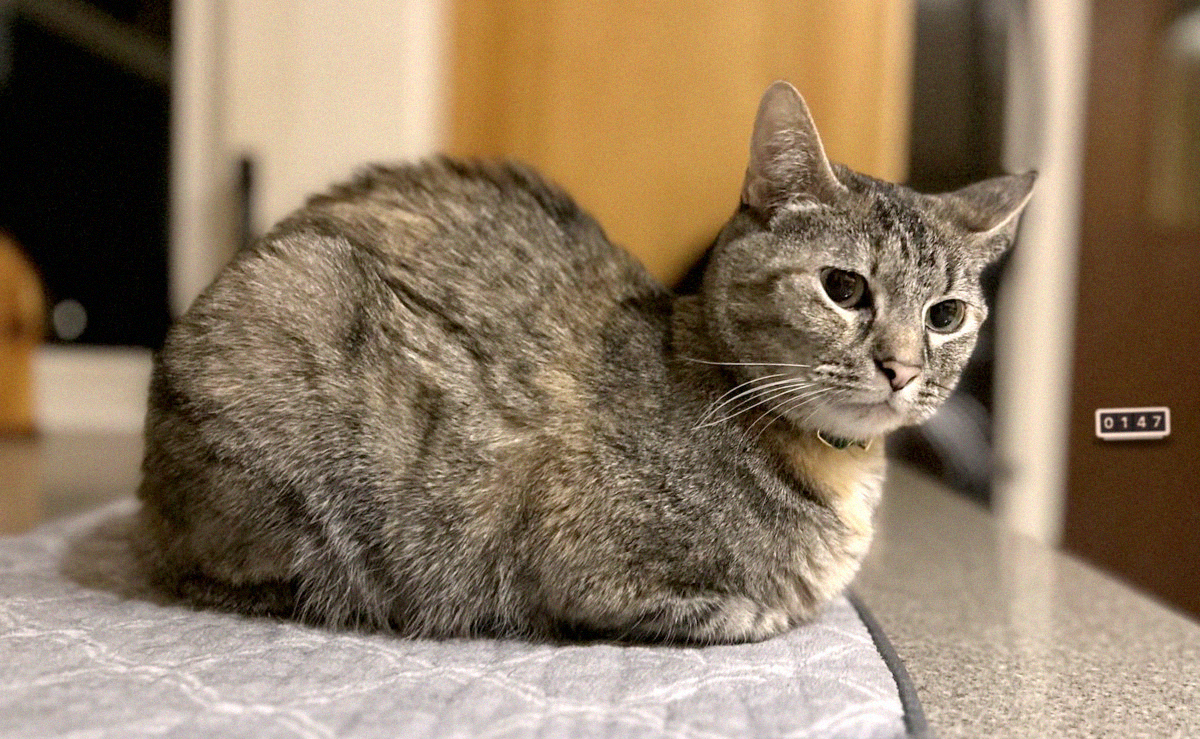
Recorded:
1.47
